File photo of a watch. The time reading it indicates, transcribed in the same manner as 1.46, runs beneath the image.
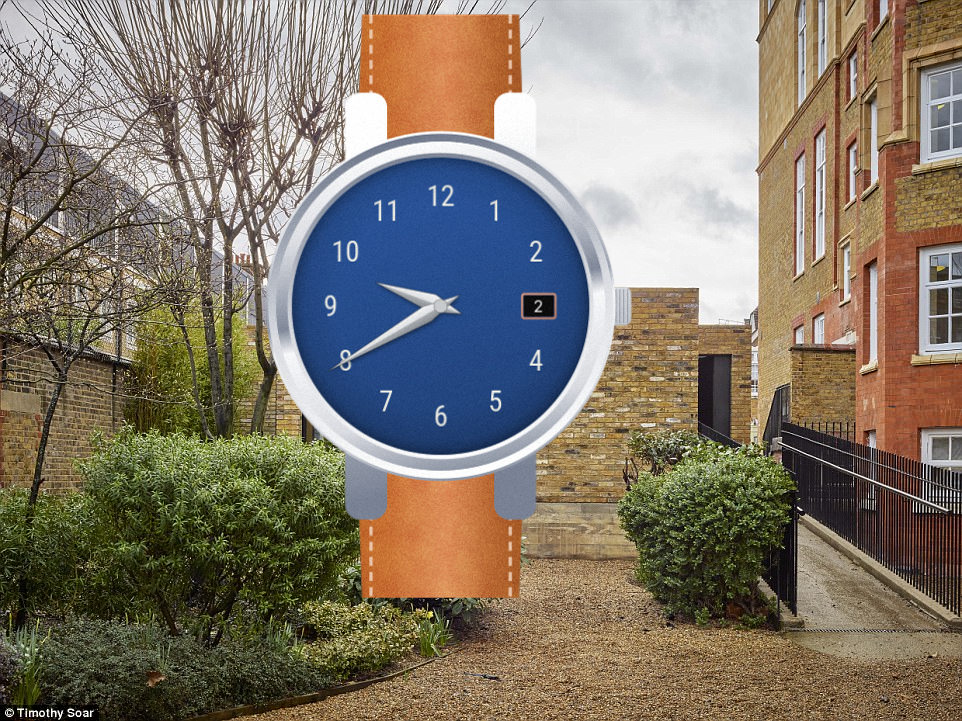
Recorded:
9.40
